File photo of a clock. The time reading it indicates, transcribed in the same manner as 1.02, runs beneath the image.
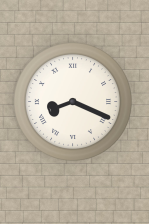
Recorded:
8.19
